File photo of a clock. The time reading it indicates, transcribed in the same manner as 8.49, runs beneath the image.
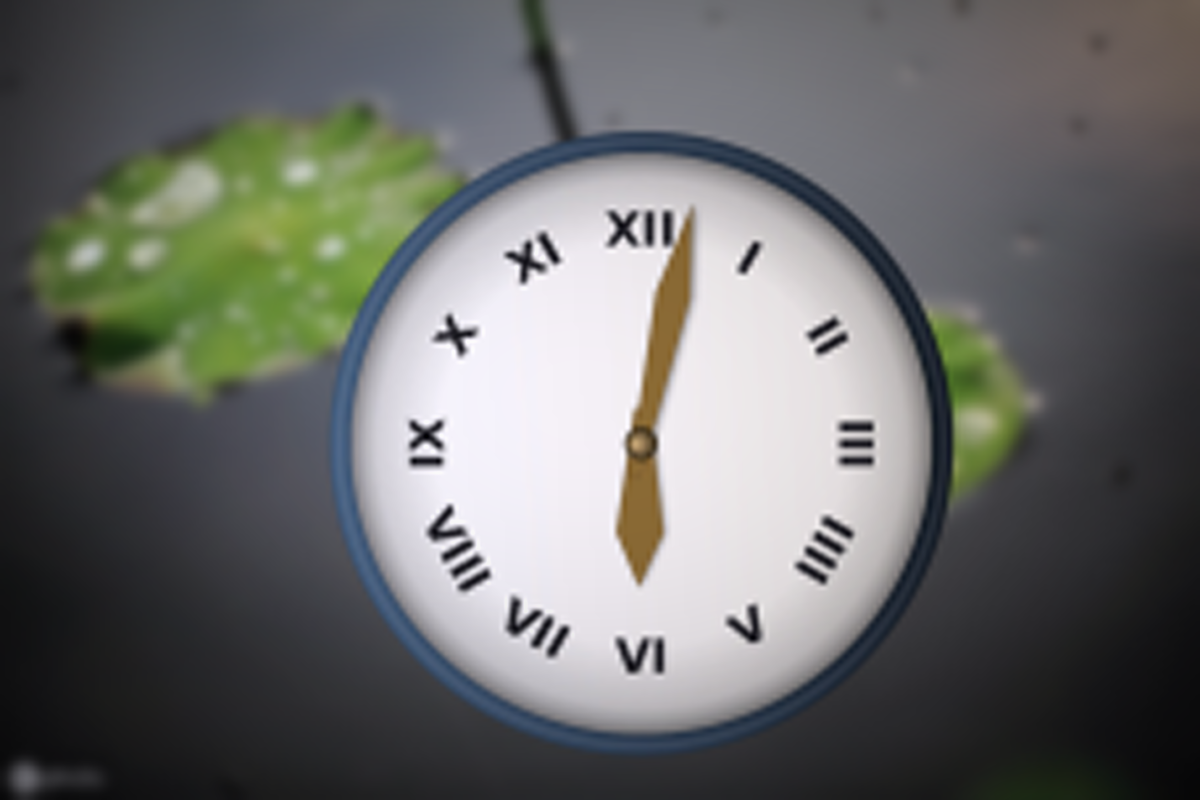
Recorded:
6.02
